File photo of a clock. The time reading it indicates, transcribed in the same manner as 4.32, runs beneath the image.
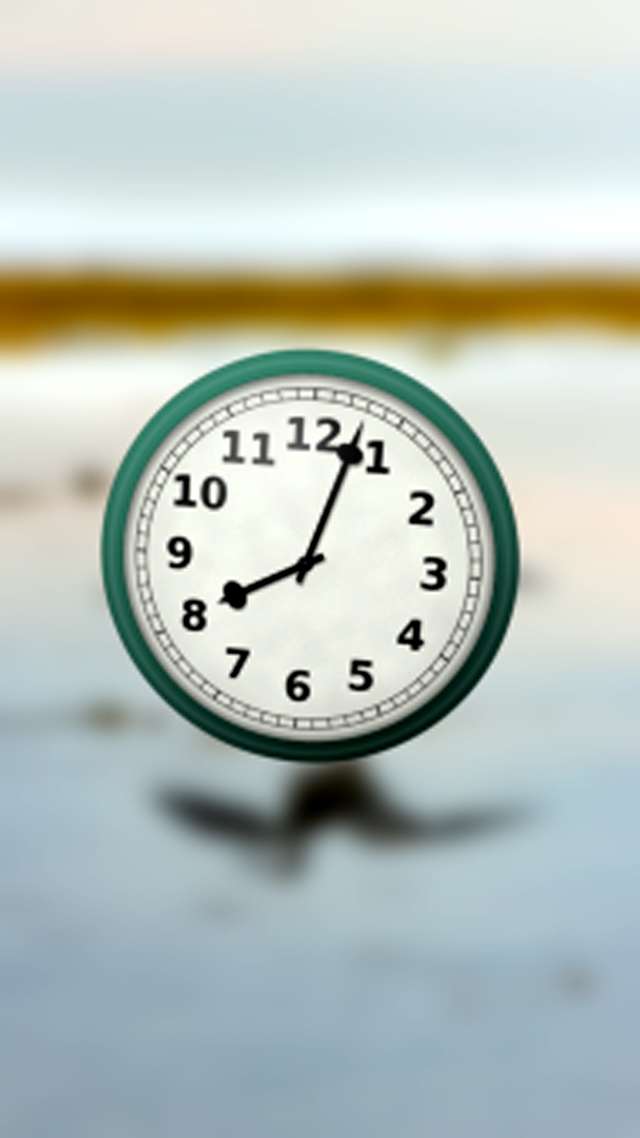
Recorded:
8.03
